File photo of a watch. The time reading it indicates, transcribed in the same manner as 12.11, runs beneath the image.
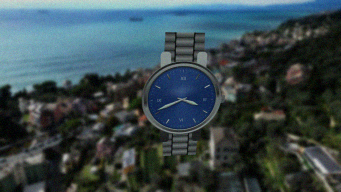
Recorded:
3.41
